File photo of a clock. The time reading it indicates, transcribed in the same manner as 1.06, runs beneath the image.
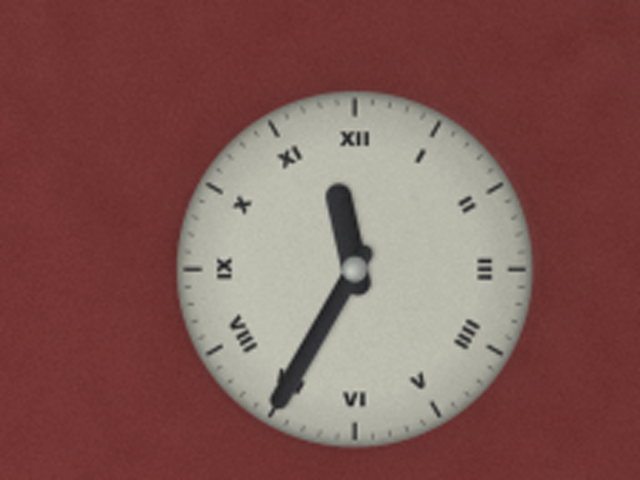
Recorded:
11.35
